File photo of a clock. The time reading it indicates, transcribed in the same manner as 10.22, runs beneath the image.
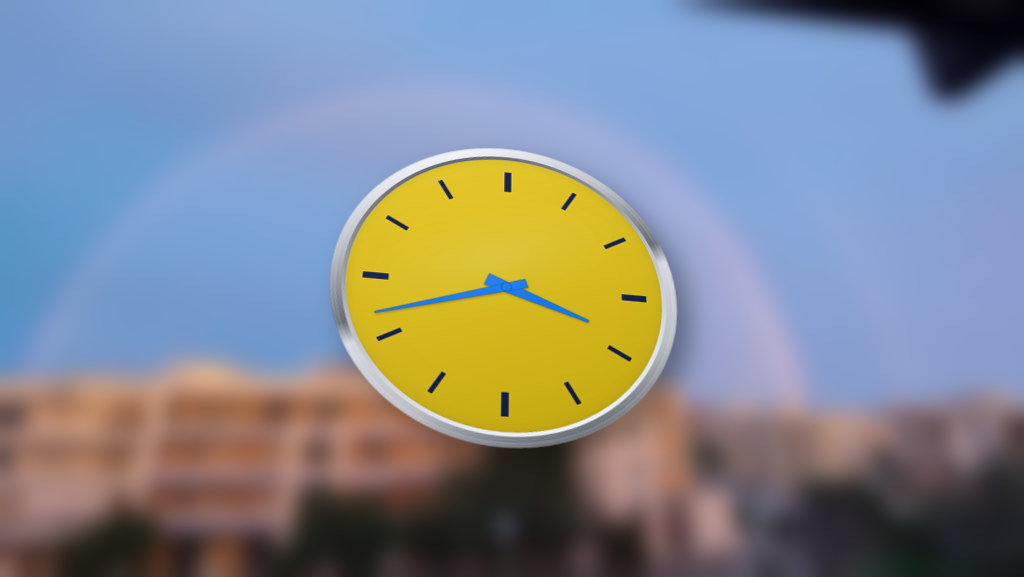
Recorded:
3.42
